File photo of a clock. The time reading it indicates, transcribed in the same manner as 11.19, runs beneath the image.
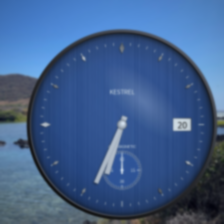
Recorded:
6.34
